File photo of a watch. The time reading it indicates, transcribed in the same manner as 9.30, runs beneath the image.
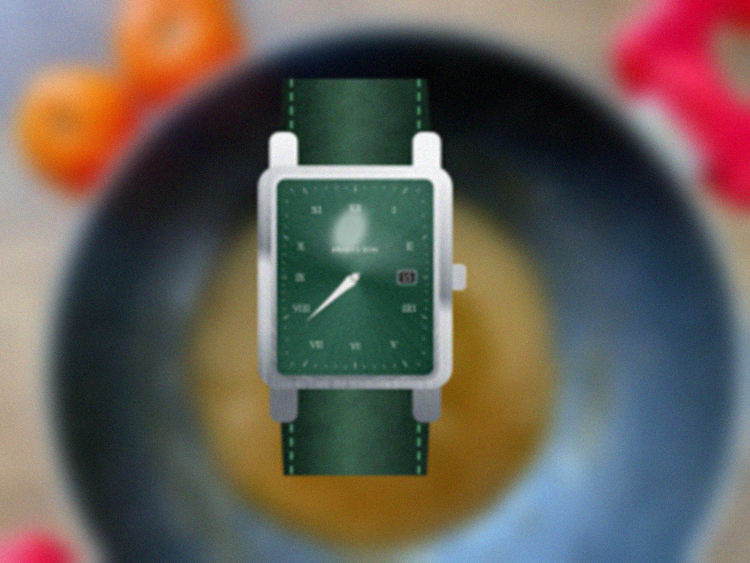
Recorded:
7.38
